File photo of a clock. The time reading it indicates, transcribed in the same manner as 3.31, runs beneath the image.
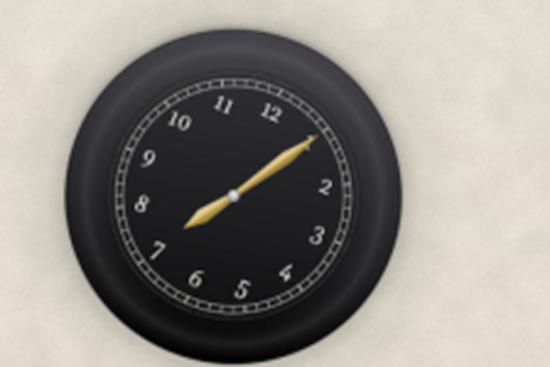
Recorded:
7.05
